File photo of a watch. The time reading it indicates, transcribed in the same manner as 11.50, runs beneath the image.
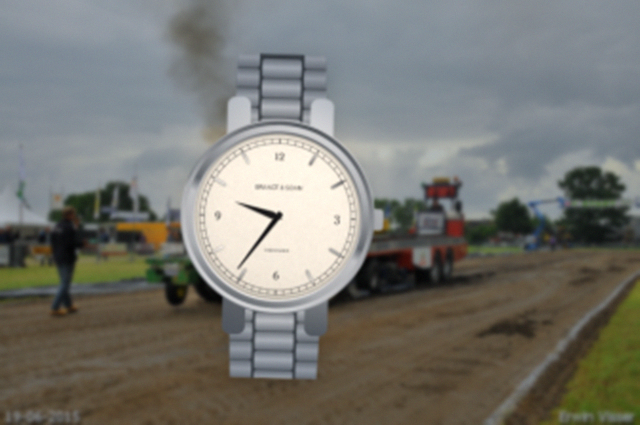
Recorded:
9.36
